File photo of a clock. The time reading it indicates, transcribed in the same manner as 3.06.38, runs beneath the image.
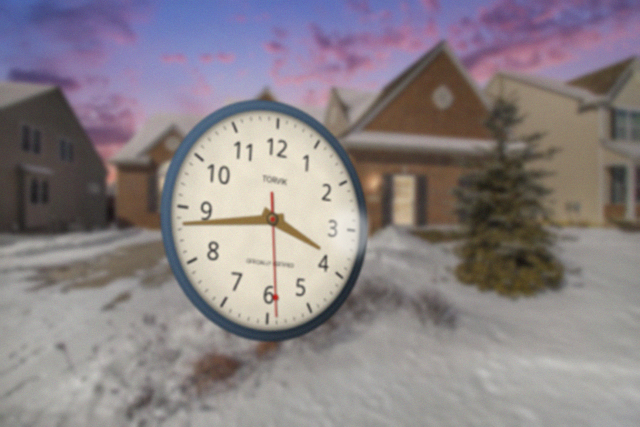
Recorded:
3.43.29
